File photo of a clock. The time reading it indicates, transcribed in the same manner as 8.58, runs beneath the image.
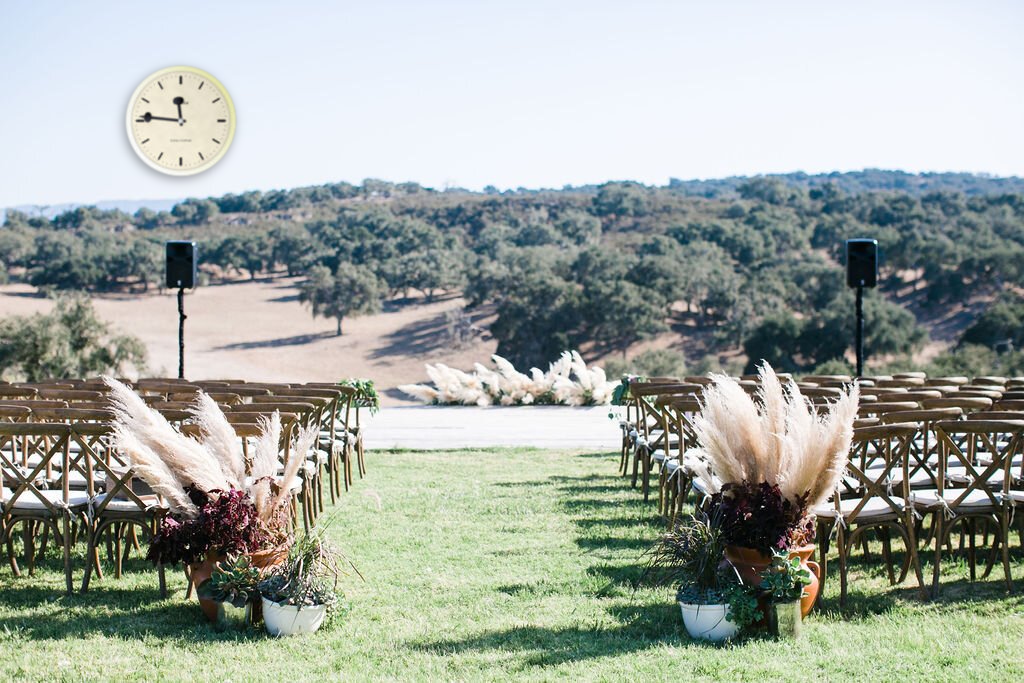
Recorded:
11.46
